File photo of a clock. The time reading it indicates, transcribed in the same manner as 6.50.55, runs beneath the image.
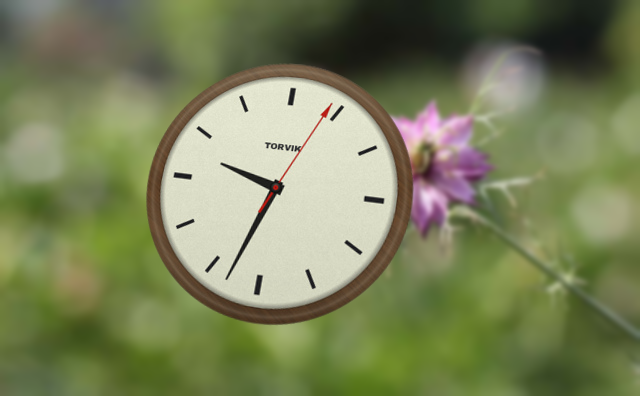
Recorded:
9.33.04
